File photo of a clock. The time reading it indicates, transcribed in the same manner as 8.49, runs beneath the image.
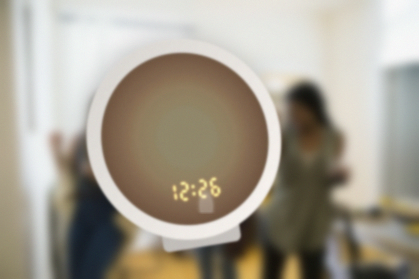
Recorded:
12.26
